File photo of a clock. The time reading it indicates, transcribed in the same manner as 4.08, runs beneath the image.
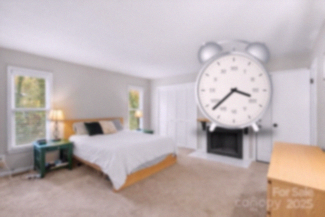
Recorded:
3.38
